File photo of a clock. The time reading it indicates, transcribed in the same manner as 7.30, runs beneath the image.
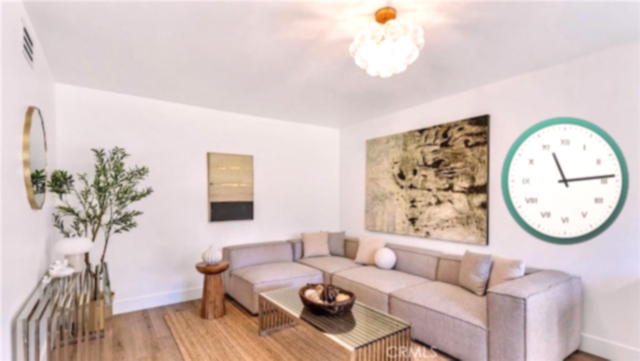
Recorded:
11.14
